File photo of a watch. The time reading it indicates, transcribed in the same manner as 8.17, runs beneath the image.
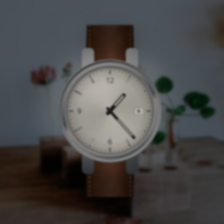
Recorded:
1.23
